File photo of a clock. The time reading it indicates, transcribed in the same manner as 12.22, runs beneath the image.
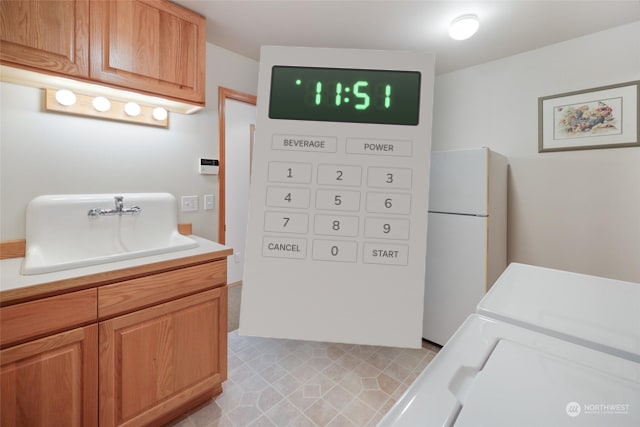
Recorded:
11.51
